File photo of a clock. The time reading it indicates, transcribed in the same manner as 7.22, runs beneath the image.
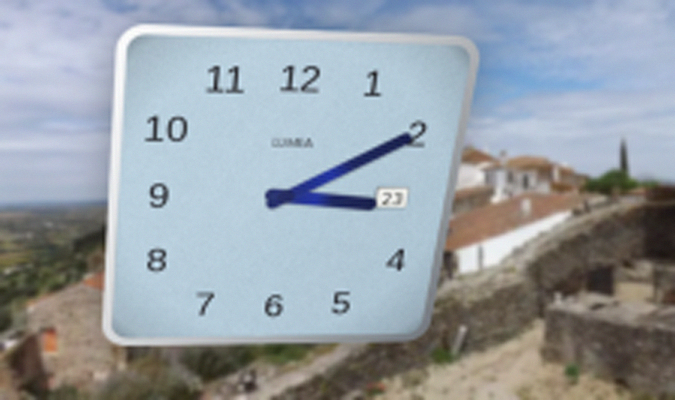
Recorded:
3.10
